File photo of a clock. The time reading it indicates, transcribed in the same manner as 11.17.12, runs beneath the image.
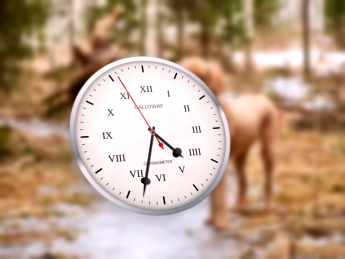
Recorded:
4.32.56
